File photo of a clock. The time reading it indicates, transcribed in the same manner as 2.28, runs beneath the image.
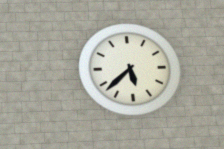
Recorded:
5.38
